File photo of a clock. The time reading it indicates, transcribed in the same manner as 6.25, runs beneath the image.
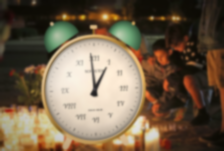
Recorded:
12.59
